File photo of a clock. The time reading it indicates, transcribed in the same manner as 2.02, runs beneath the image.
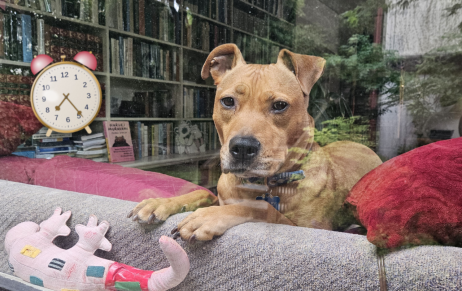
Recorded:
7.24
